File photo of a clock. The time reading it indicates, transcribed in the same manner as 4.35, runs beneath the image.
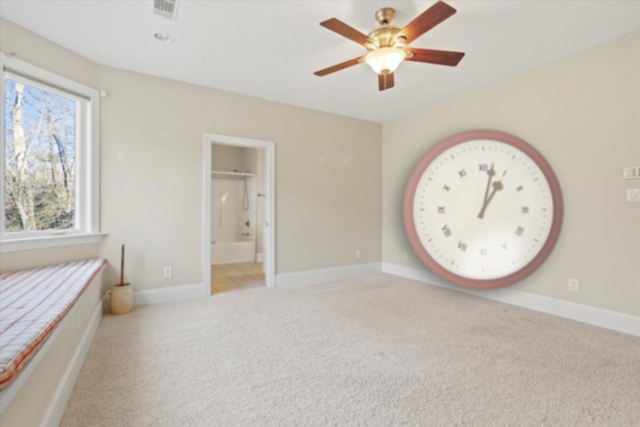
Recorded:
1.02
